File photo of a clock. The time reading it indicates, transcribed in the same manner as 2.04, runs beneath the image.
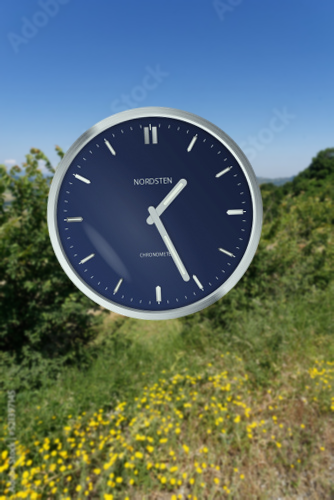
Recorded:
1.26
